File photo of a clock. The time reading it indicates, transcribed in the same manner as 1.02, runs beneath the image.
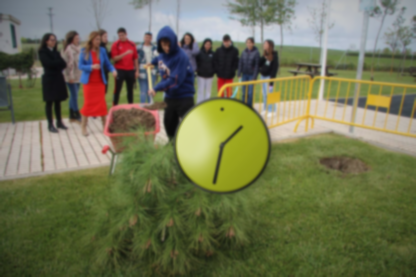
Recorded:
1.32
